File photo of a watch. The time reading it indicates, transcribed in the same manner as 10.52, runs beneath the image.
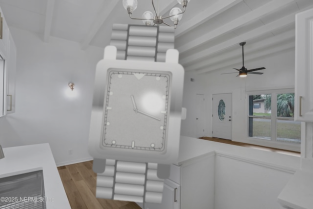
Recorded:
11.18
